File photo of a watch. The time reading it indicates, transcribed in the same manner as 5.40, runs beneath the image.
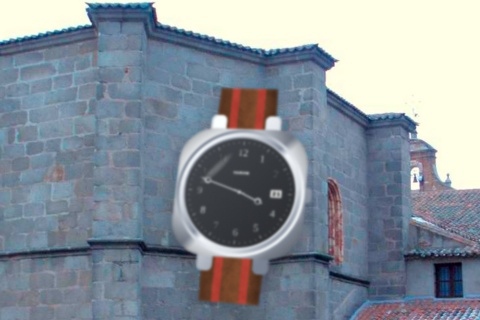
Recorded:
3.48
